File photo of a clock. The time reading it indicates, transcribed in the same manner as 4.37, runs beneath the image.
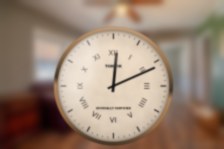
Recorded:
12.11
